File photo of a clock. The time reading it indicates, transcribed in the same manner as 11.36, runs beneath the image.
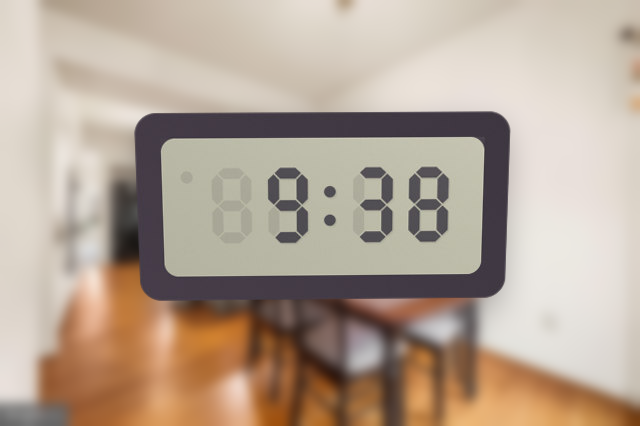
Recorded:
9.38
